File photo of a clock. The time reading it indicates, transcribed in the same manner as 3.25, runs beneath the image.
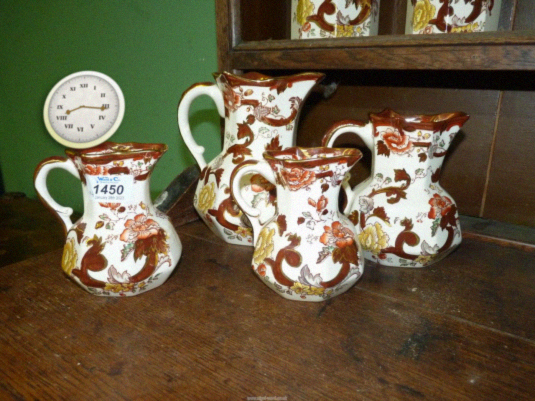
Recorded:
8.16
